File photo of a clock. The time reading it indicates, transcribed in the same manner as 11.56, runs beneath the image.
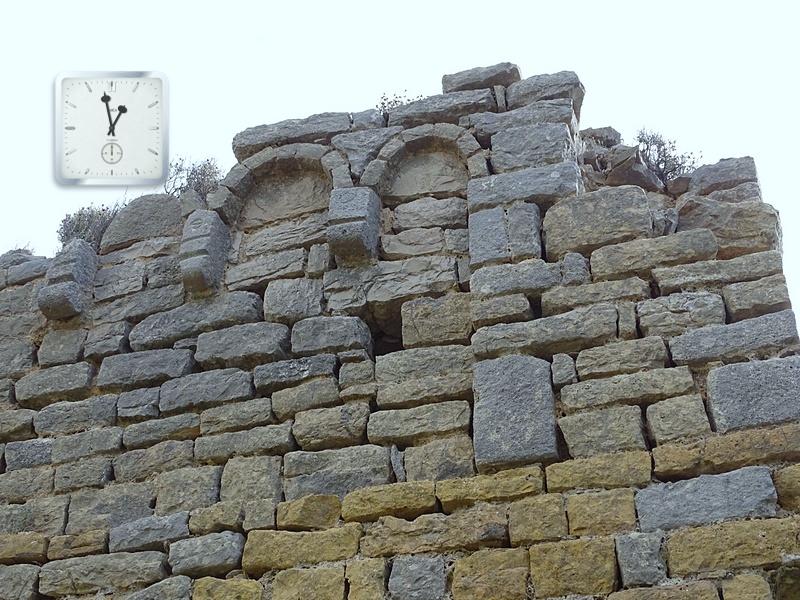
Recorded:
12.58
